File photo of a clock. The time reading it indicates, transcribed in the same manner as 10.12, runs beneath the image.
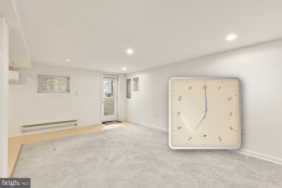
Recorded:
7.00
